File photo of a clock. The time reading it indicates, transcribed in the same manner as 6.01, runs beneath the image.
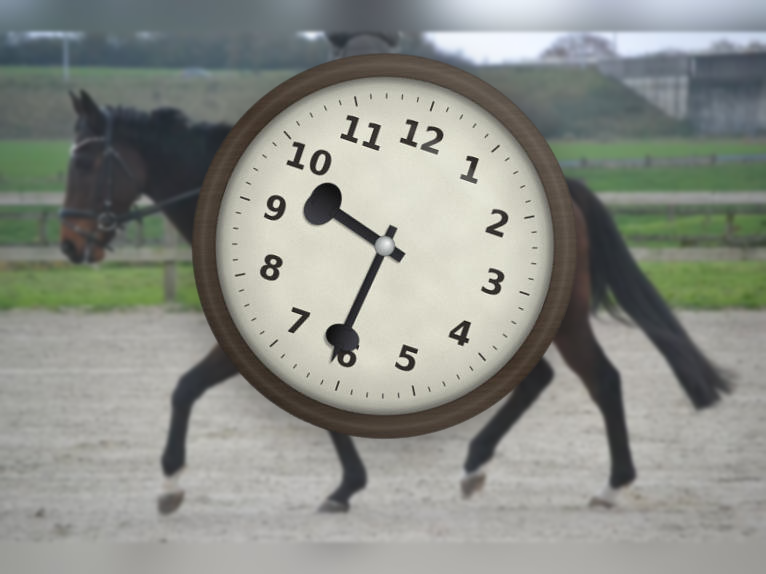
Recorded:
9.31
